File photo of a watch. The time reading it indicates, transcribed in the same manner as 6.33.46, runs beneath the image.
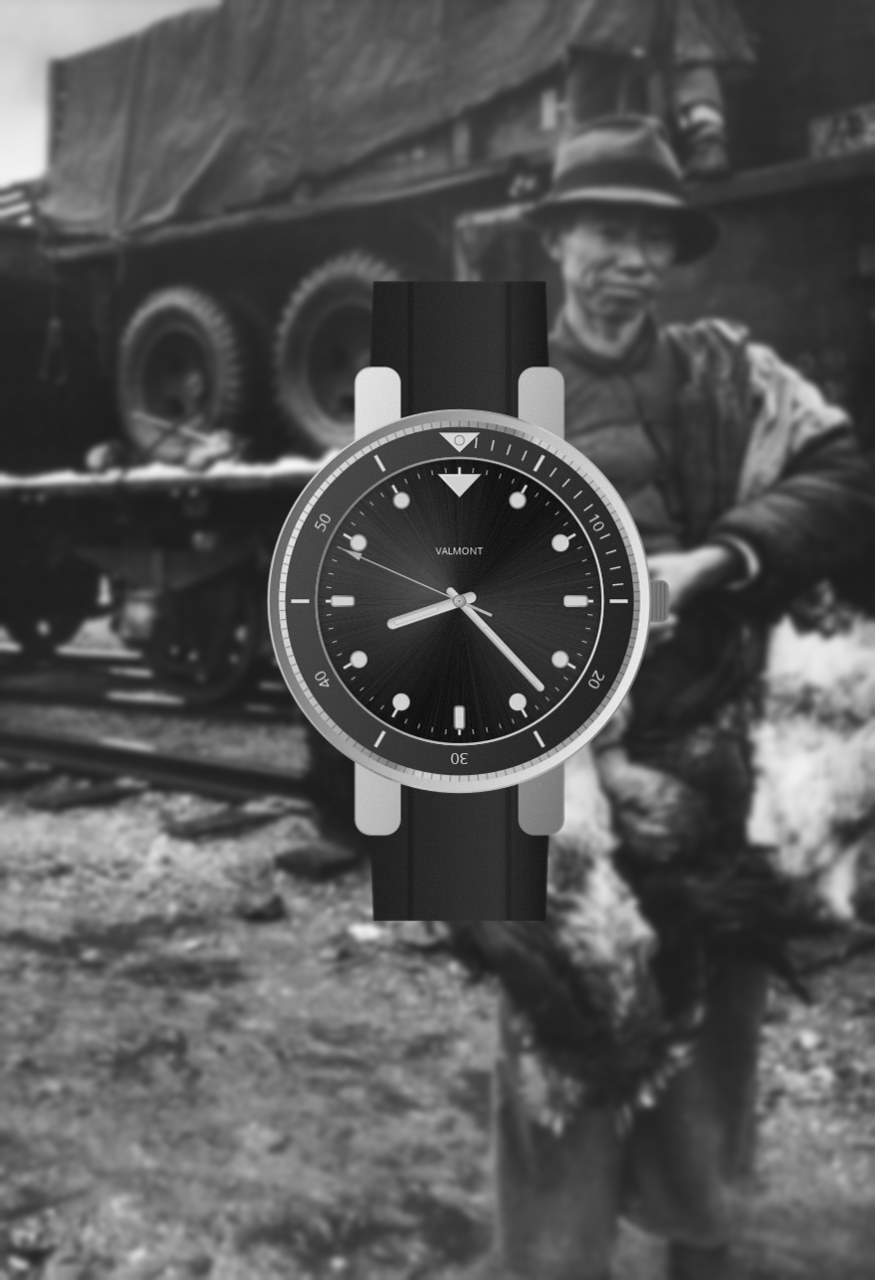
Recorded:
8.22.49
